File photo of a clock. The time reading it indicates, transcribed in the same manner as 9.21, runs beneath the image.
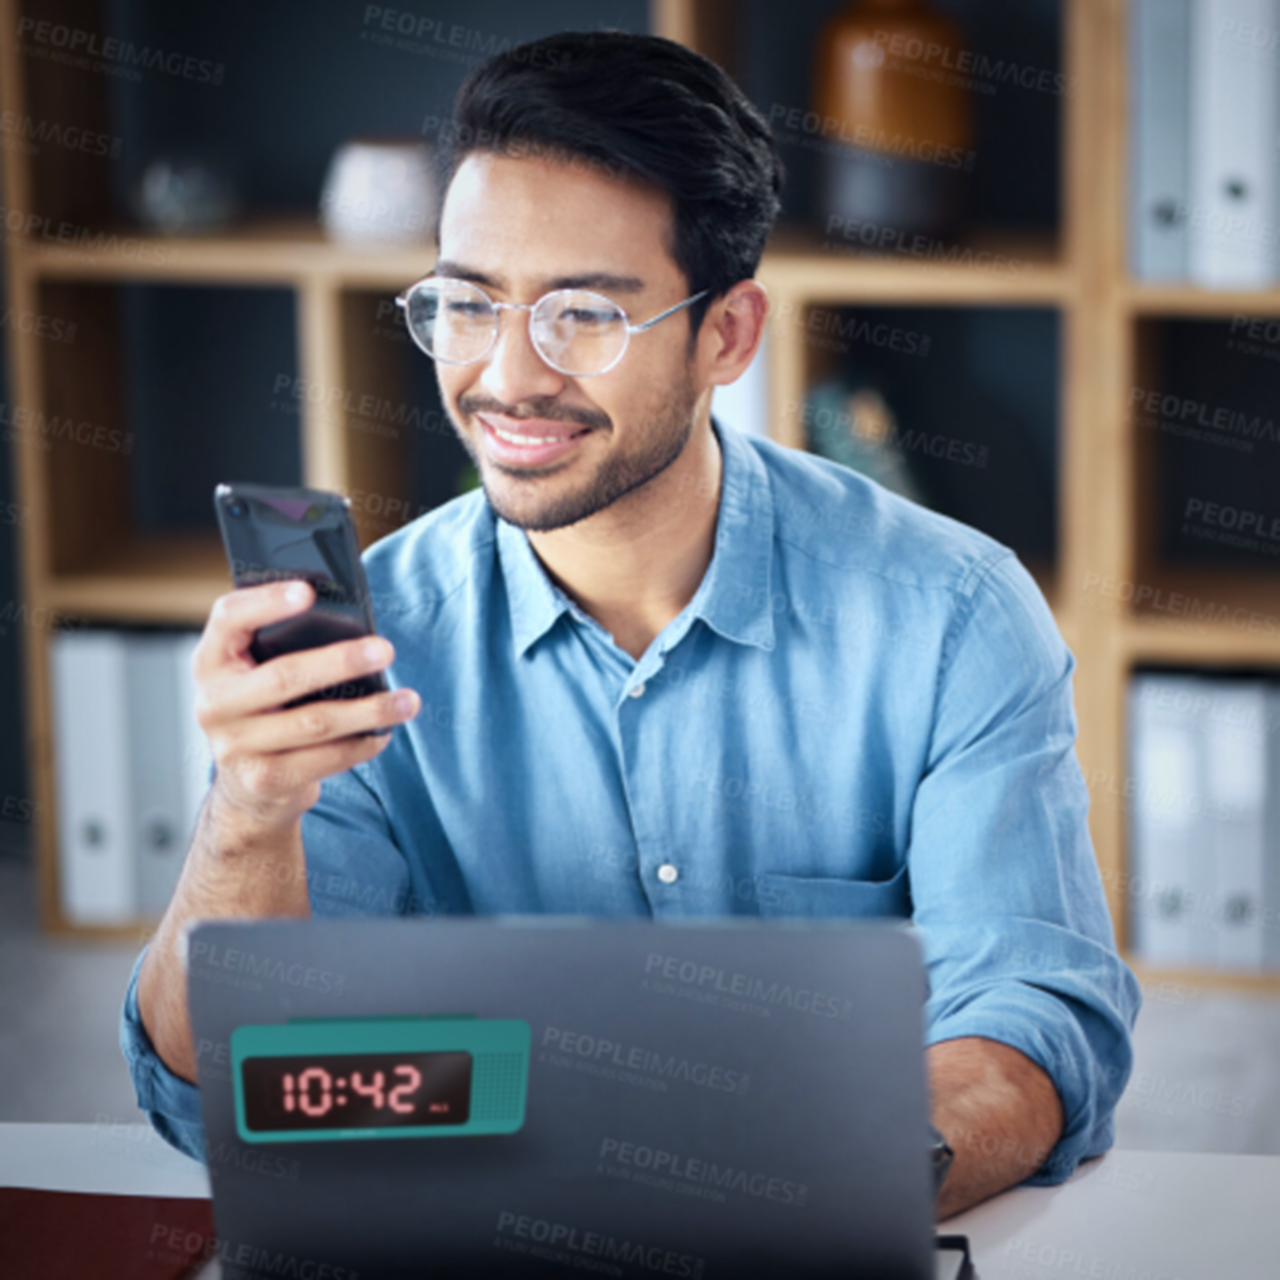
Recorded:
10.42
